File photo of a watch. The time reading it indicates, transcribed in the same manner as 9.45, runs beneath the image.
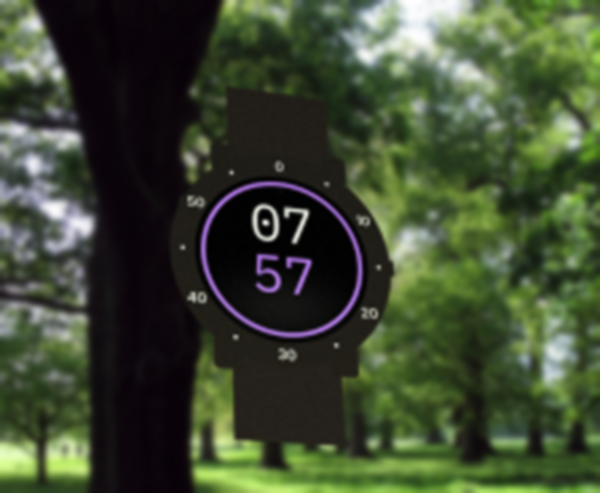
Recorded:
7.57
